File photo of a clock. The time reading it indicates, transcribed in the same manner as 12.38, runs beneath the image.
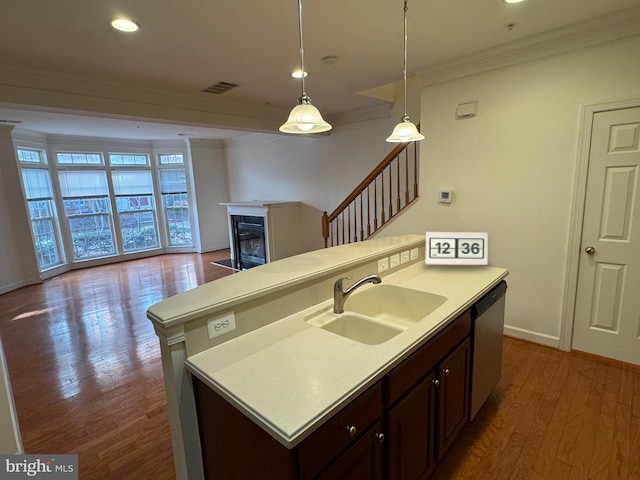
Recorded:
12.36
